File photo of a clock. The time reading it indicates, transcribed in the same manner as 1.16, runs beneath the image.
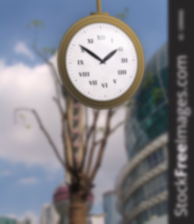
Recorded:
1.51
